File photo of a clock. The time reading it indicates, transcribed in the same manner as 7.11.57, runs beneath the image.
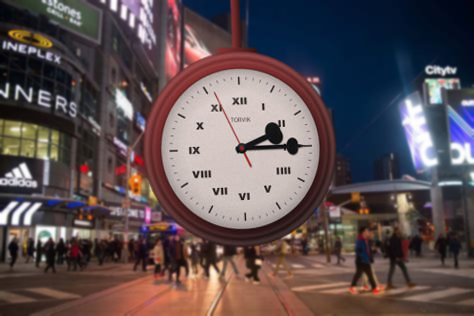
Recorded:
2.14.56
